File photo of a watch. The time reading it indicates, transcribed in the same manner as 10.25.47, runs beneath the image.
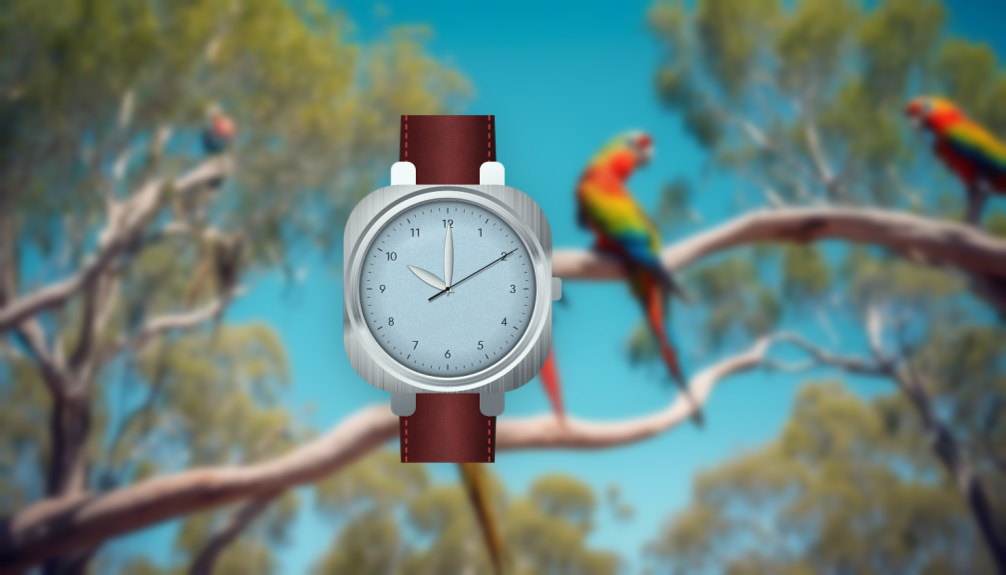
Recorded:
10.00.10
